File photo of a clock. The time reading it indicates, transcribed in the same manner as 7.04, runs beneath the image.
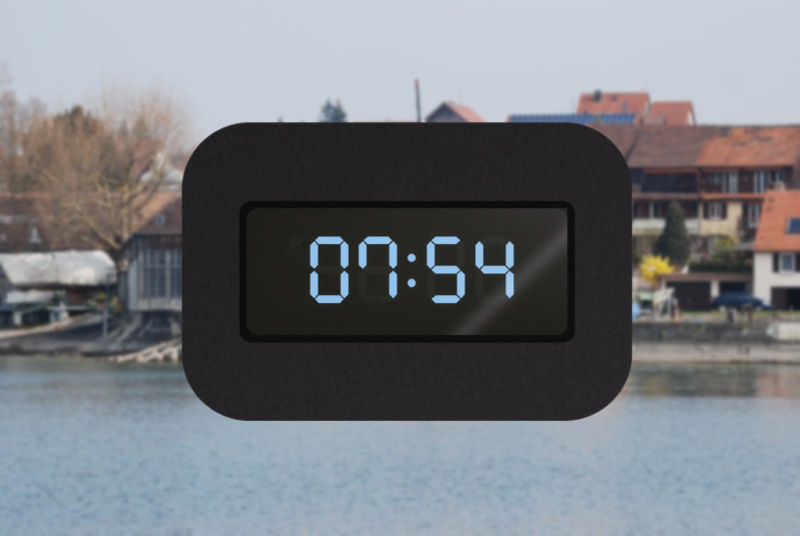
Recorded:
7.54
